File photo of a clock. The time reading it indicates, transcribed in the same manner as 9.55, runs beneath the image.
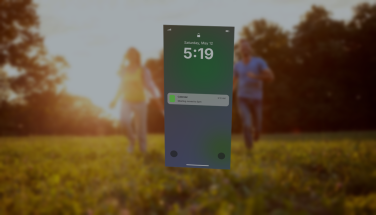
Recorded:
5.19
